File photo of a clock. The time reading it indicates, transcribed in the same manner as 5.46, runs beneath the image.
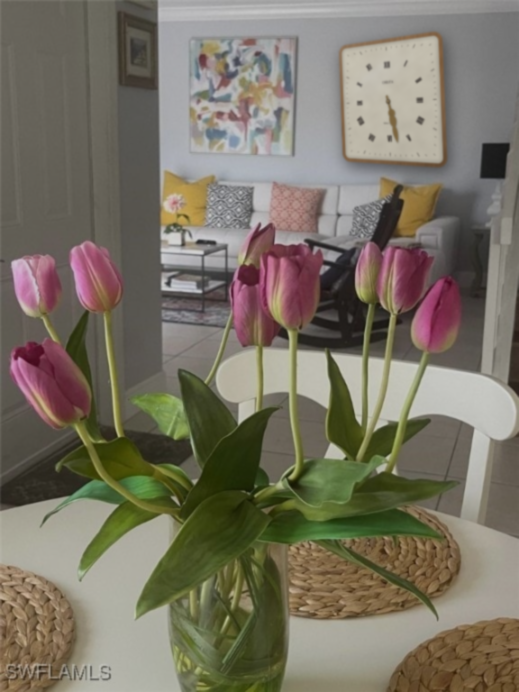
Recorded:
5.28
